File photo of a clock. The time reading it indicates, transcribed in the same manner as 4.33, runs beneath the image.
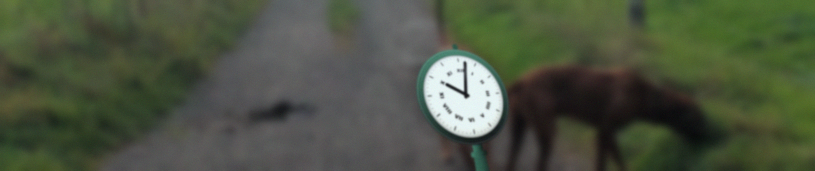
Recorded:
10.02
